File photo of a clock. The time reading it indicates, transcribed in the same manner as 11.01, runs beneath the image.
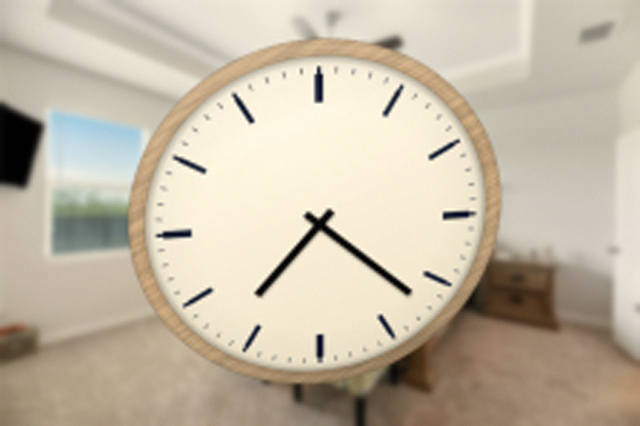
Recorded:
7.22
